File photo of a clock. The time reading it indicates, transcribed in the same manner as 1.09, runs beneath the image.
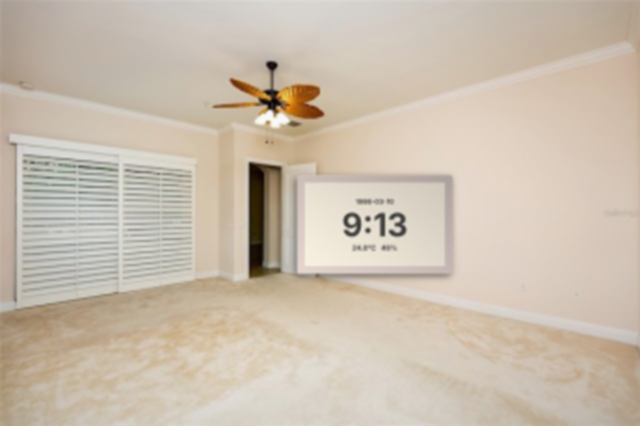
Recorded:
9.13
